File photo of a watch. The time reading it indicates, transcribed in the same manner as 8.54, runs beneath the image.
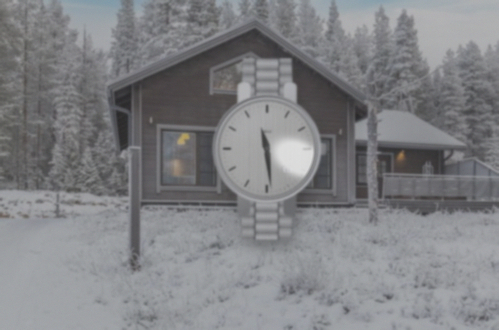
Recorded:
11.29
